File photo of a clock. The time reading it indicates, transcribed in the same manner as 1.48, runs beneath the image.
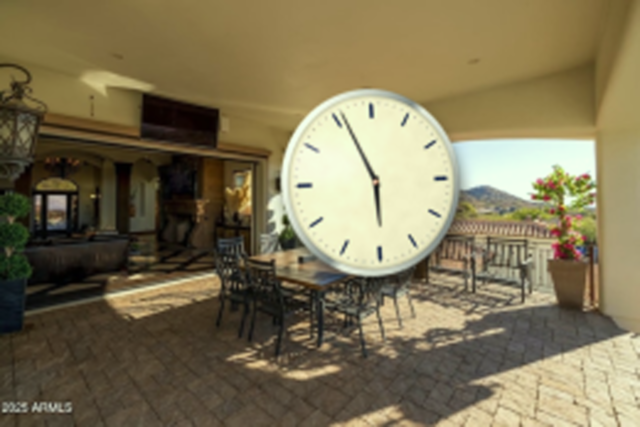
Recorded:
5.56
